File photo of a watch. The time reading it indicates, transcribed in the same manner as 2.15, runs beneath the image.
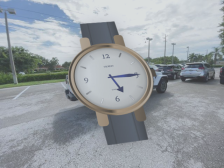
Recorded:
5.15
